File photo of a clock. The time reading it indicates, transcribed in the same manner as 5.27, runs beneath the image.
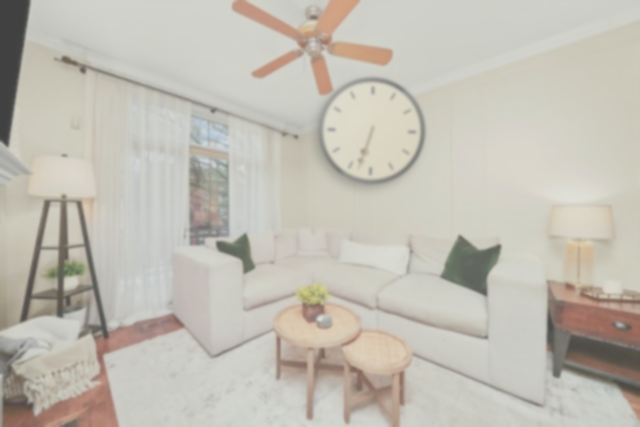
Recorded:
6.33
